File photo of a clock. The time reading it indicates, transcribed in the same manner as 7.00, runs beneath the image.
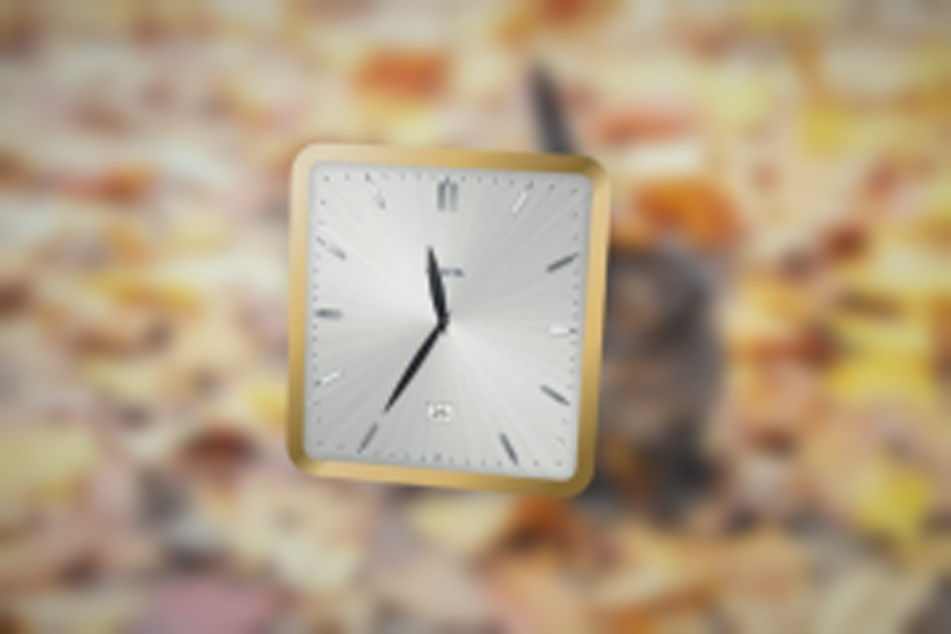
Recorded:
11.35
